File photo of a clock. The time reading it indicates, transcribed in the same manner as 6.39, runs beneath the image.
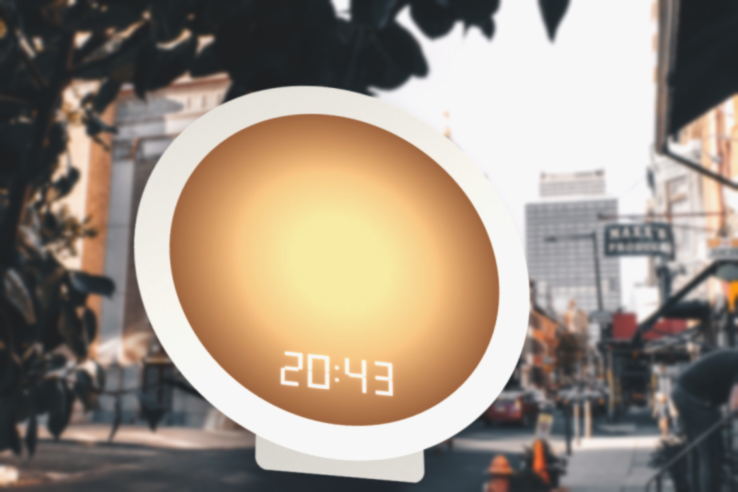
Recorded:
20.43
